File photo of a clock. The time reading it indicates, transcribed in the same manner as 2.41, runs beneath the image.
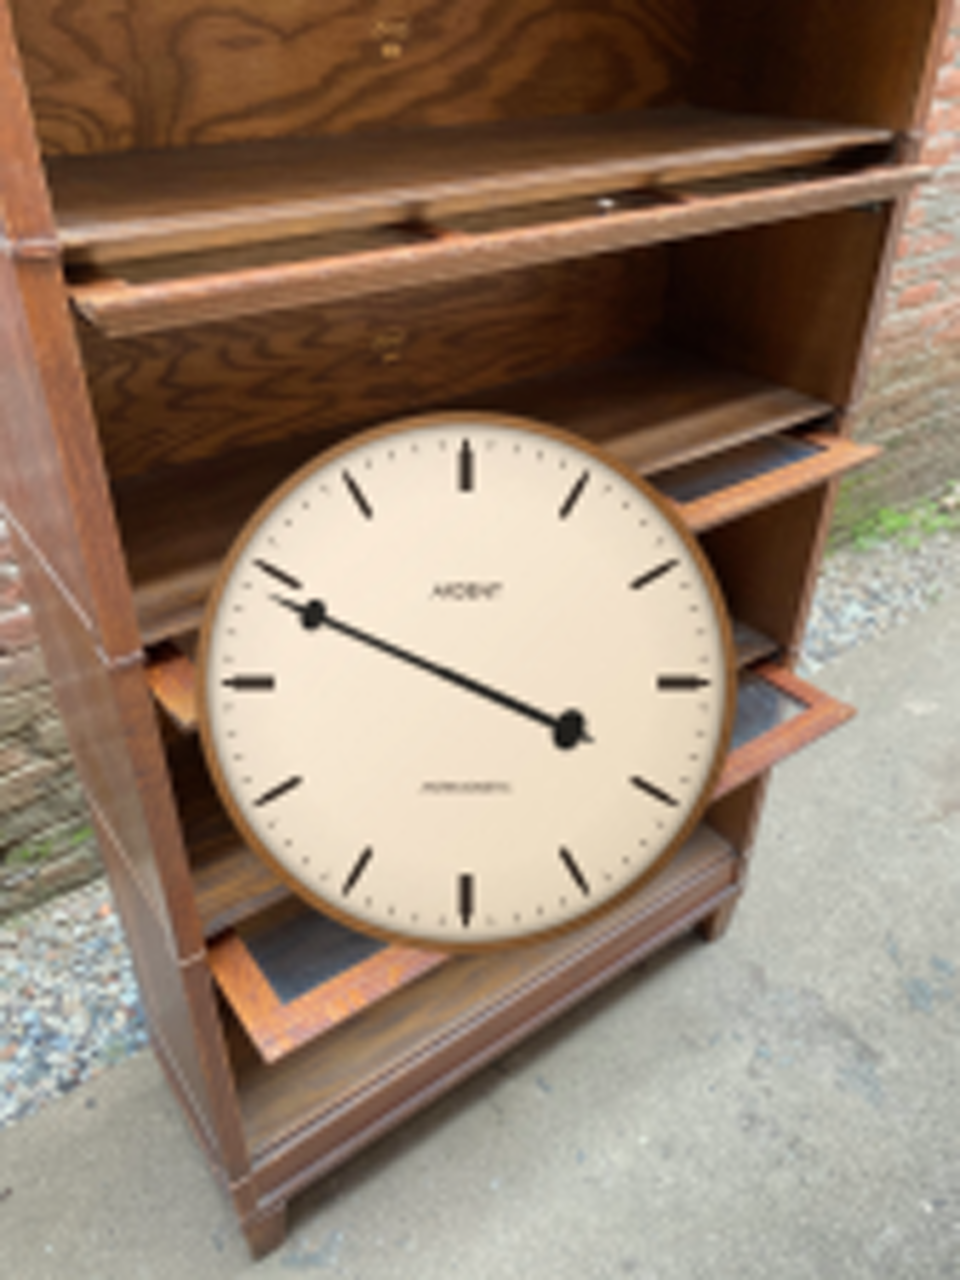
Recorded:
3.49
